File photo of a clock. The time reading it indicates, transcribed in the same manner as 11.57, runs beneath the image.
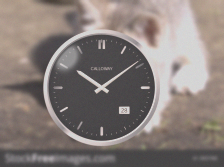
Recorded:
10.09
